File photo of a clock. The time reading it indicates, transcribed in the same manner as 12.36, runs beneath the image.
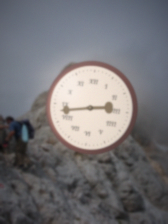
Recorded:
2.43
